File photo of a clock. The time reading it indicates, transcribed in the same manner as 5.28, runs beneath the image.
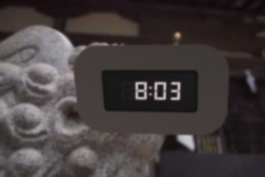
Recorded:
8.03
